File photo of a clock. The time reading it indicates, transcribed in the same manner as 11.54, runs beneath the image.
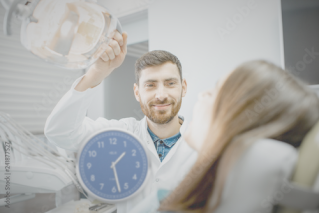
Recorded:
1.28
